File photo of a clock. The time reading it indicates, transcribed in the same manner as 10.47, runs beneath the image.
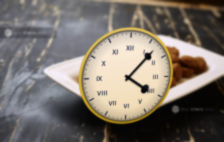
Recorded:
4.07
